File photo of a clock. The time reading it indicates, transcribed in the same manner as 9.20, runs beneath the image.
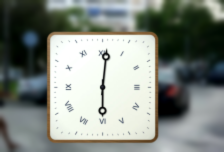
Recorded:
6.01
